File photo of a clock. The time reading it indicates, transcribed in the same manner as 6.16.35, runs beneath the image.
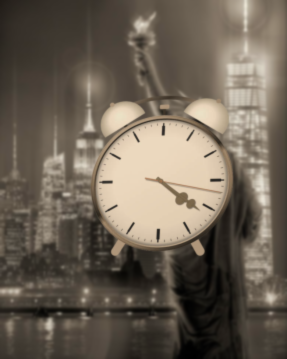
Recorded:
4.21.17
